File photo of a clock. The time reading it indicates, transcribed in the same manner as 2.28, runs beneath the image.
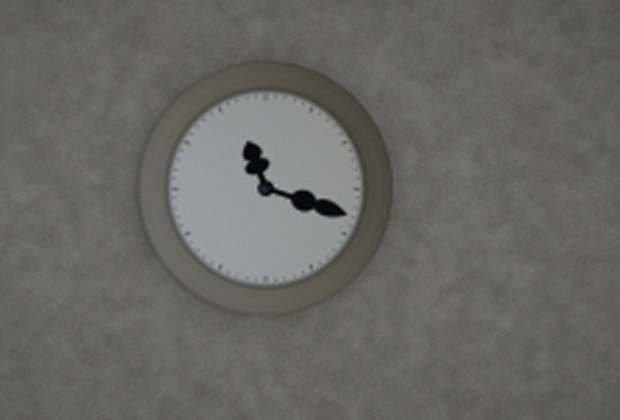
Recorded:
11.18
